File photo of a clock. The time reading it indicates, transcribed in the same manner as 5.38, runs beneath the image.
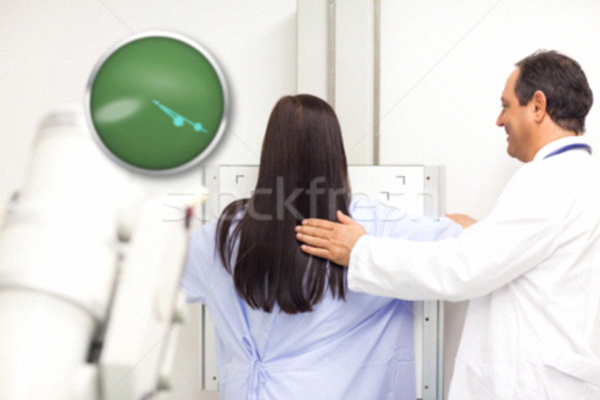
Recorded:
4.20
